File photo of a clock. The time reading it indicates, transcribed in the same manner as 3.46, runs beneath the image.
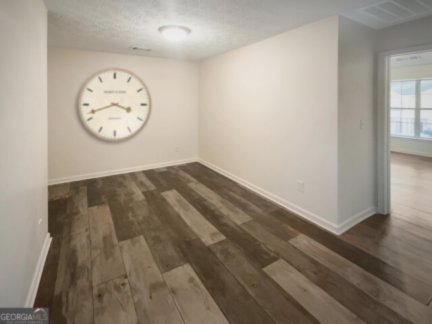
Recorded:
3.42
